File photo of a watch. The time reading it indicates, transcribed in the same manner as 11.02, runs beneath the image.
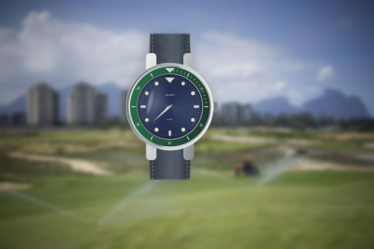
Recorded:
7.38
